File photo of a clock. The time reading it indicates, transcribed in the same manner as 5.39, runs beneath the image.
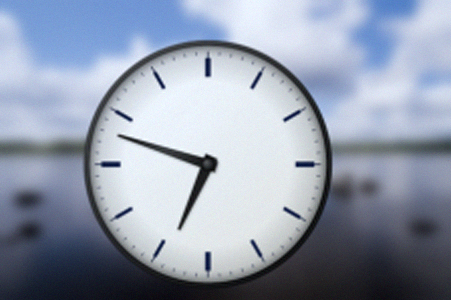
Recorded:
6.48
